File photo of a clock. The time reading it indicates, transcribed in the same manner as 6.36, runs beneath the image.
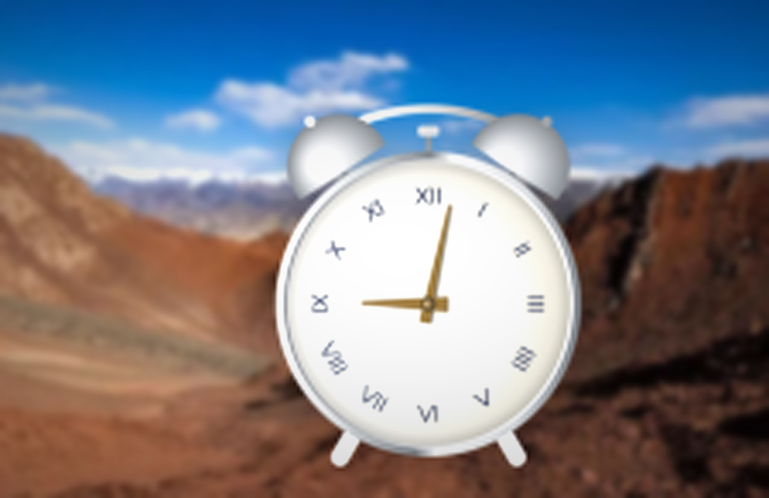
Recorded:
9.02
